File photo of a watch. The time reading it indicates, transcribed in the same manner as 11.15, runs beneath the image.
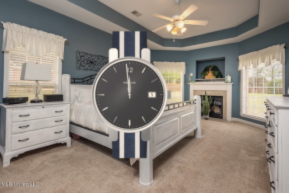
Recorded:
11.59
